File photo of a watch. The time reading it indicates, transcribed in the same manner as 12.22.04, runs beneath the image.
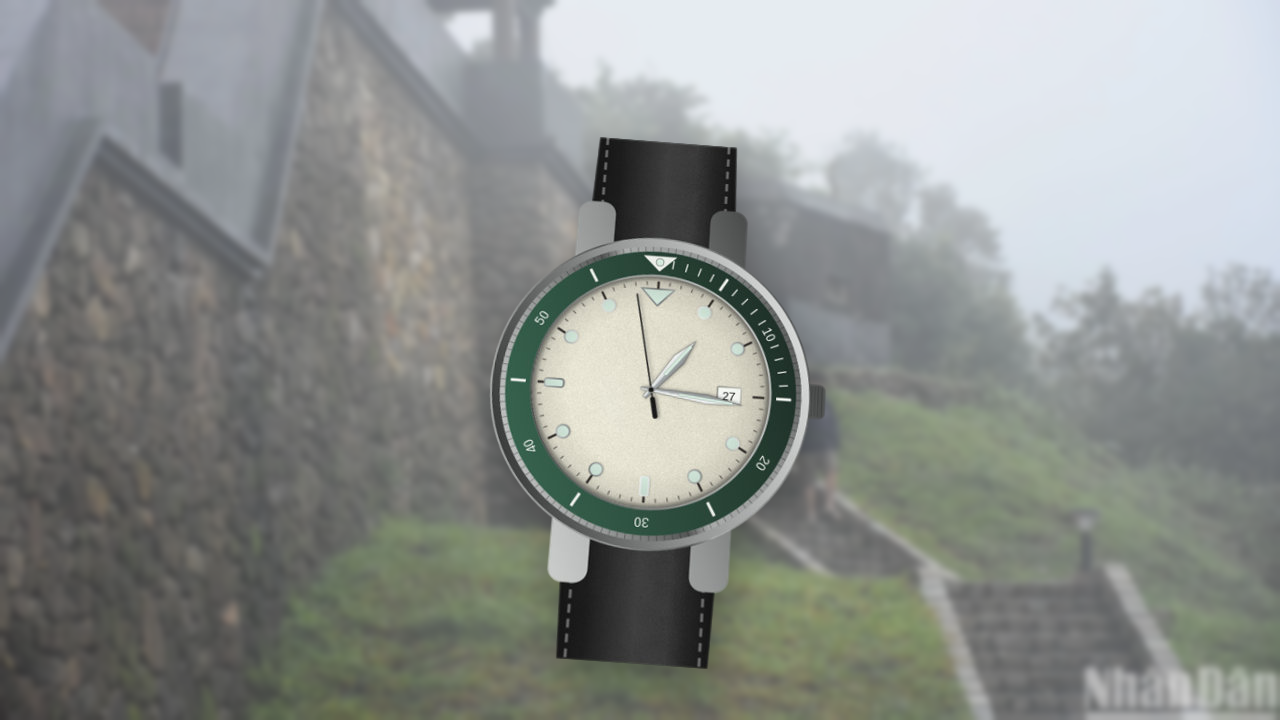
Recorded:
1.15.58
